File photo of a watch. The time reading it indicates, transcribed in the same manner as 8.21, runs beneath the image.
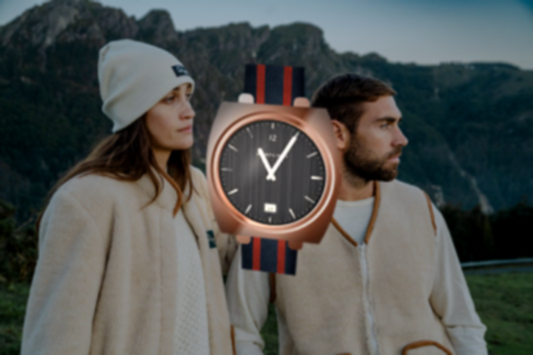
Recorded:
11.05
